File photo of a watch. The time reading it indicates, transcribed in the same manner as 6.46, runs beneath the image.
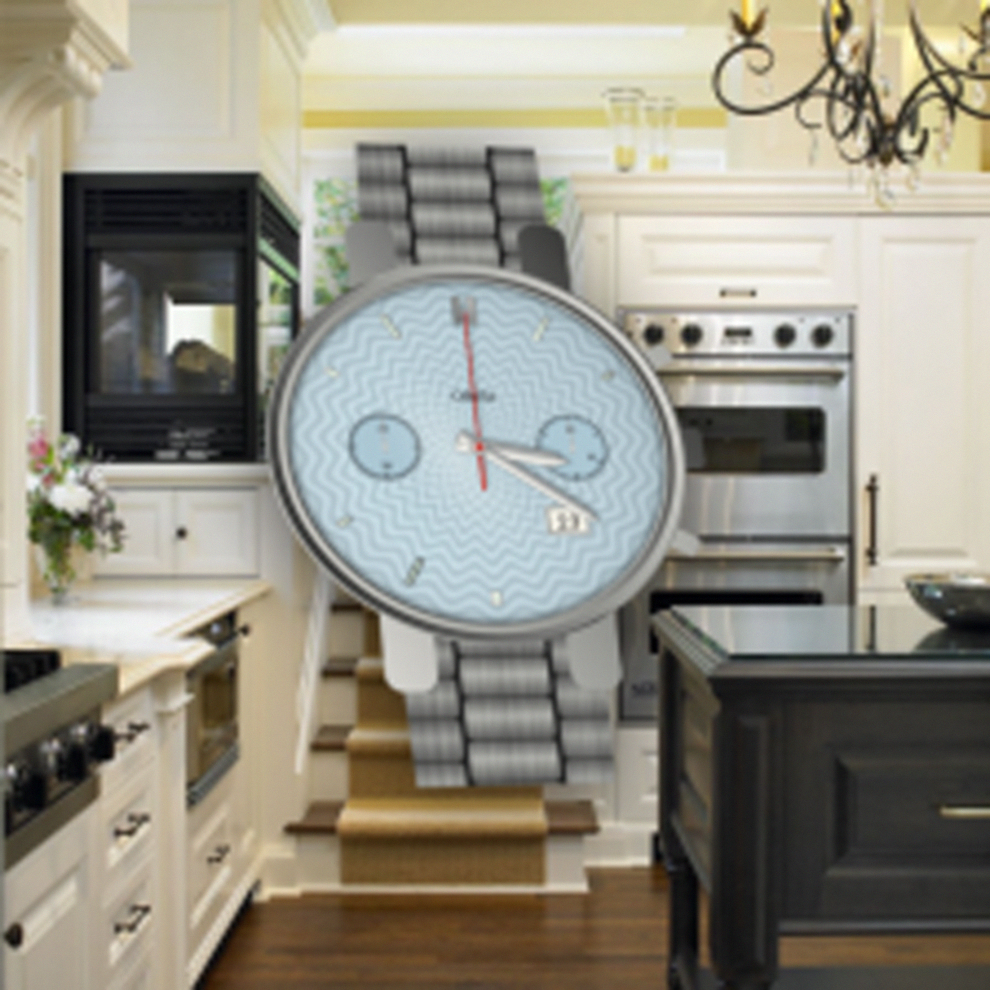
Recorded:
3.21
